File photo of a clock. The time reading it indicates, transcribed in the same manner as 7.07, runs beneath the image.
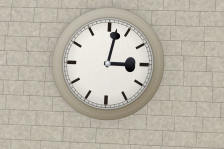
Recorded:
3.02
